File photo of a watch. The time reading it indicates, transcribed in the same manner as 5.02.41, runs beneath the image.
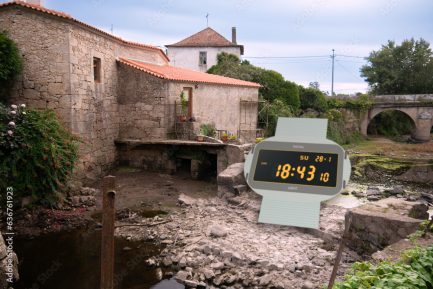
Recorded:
18.43.10
